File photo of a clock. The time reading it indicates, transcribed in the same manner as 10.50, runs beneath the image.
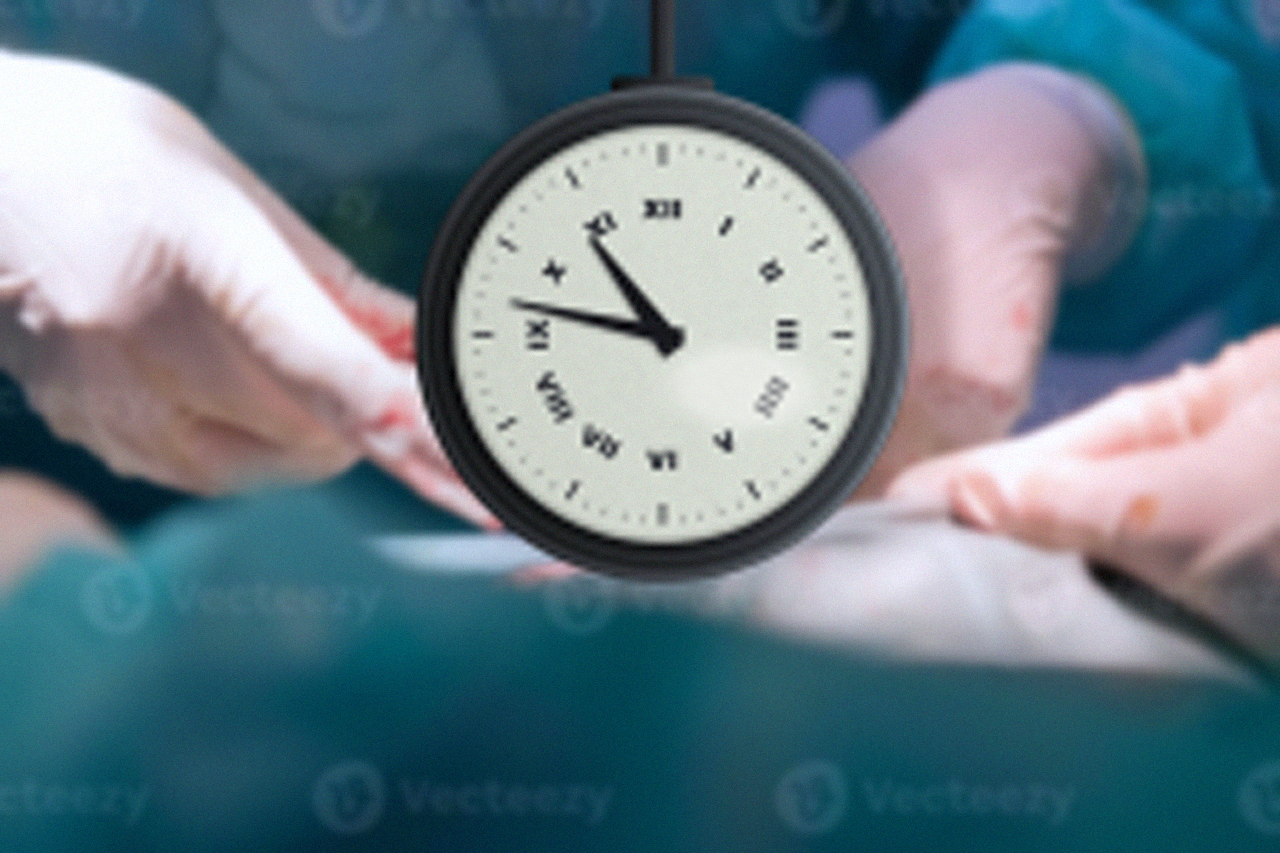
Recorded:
10.47
